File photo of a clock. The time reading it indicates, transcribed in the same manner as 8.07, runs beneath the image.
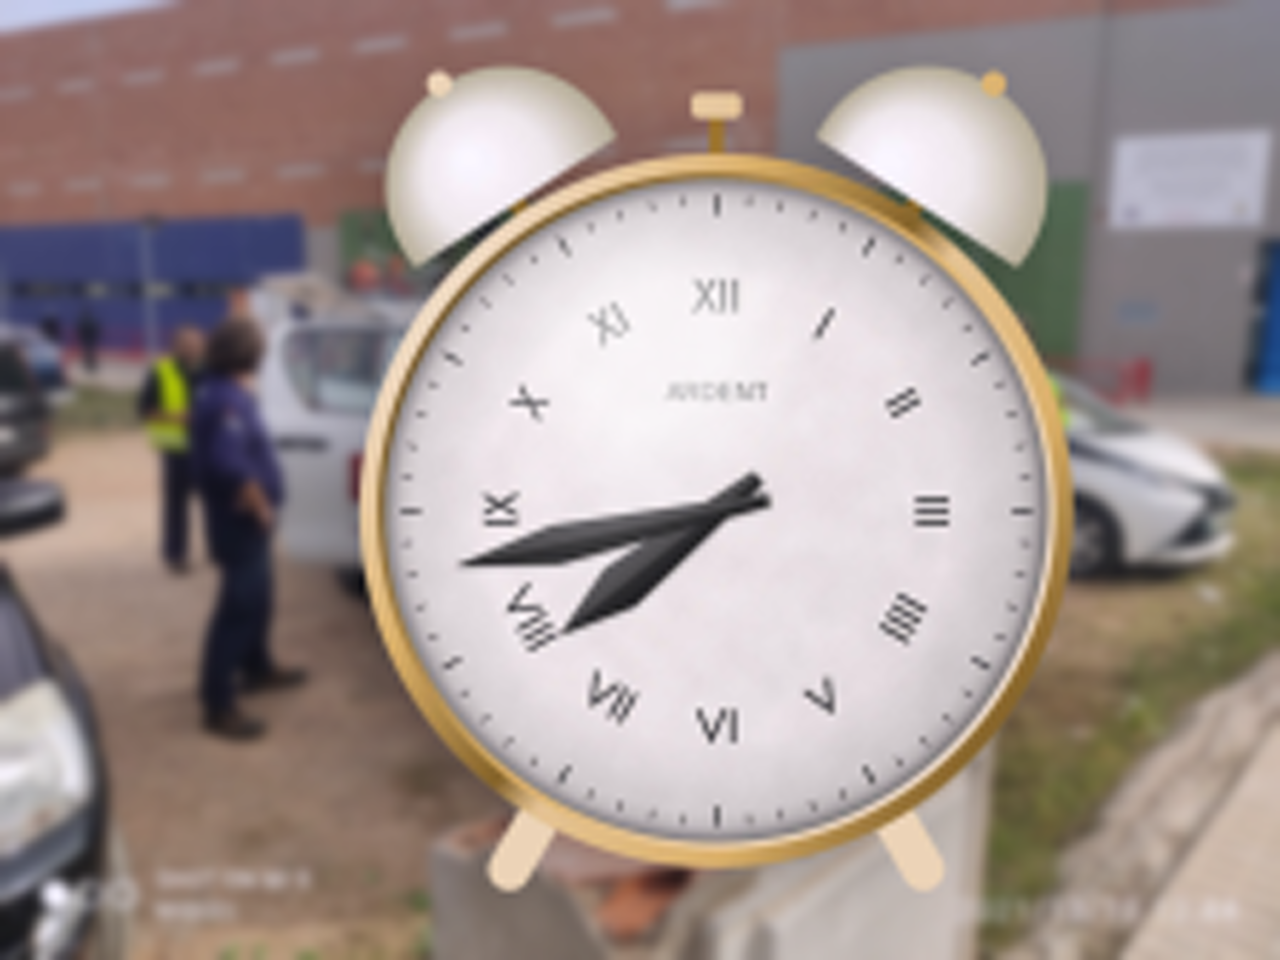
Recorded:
7.43
